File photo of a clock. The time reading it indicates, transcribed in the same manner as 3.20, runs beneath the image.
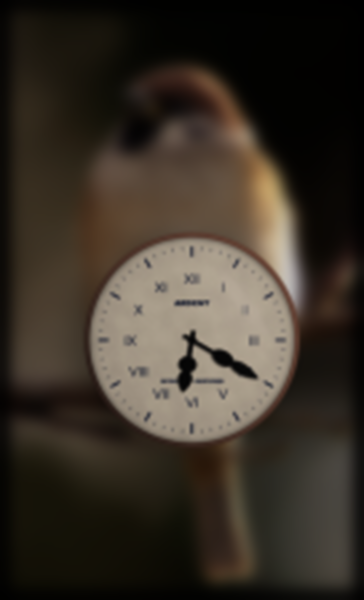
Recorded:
6.20
